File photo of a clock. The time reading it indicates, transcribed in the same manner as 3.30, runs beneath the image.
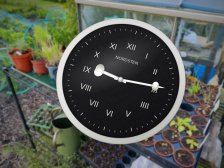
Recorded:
9.14
